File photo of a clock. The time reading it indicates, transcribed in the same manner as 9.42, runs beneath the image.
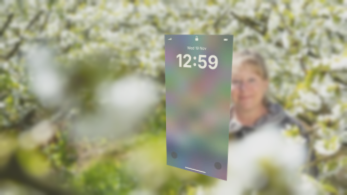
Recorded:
12.59
